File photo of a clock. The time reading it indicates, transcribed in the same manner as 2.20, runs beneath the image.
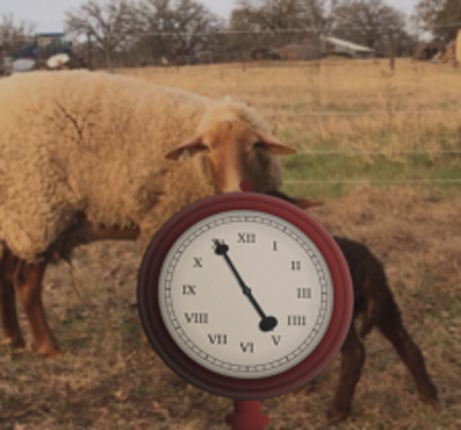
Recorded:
4.55
